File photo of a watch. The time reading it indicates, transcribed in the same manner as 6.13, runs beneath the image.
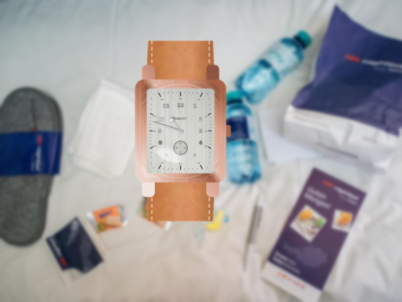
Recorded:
10.48
